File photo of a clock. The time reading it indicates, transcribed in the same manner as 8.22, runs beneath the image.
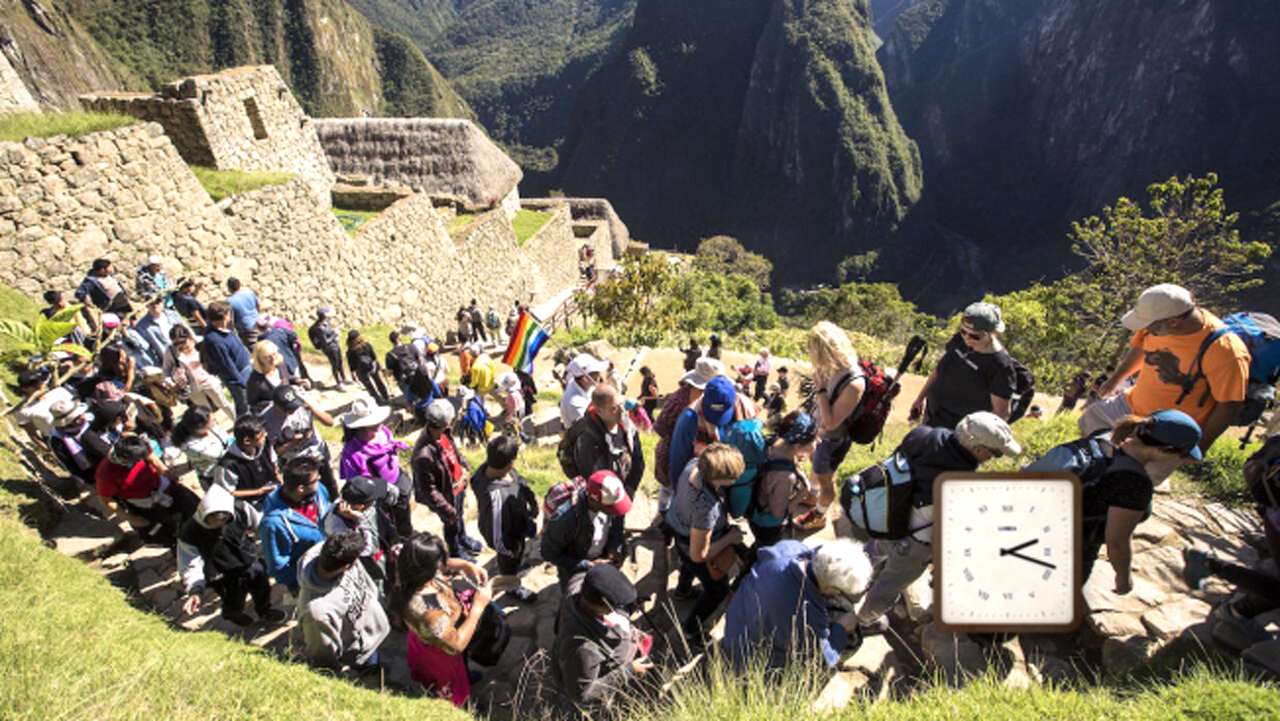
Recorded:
2.18
